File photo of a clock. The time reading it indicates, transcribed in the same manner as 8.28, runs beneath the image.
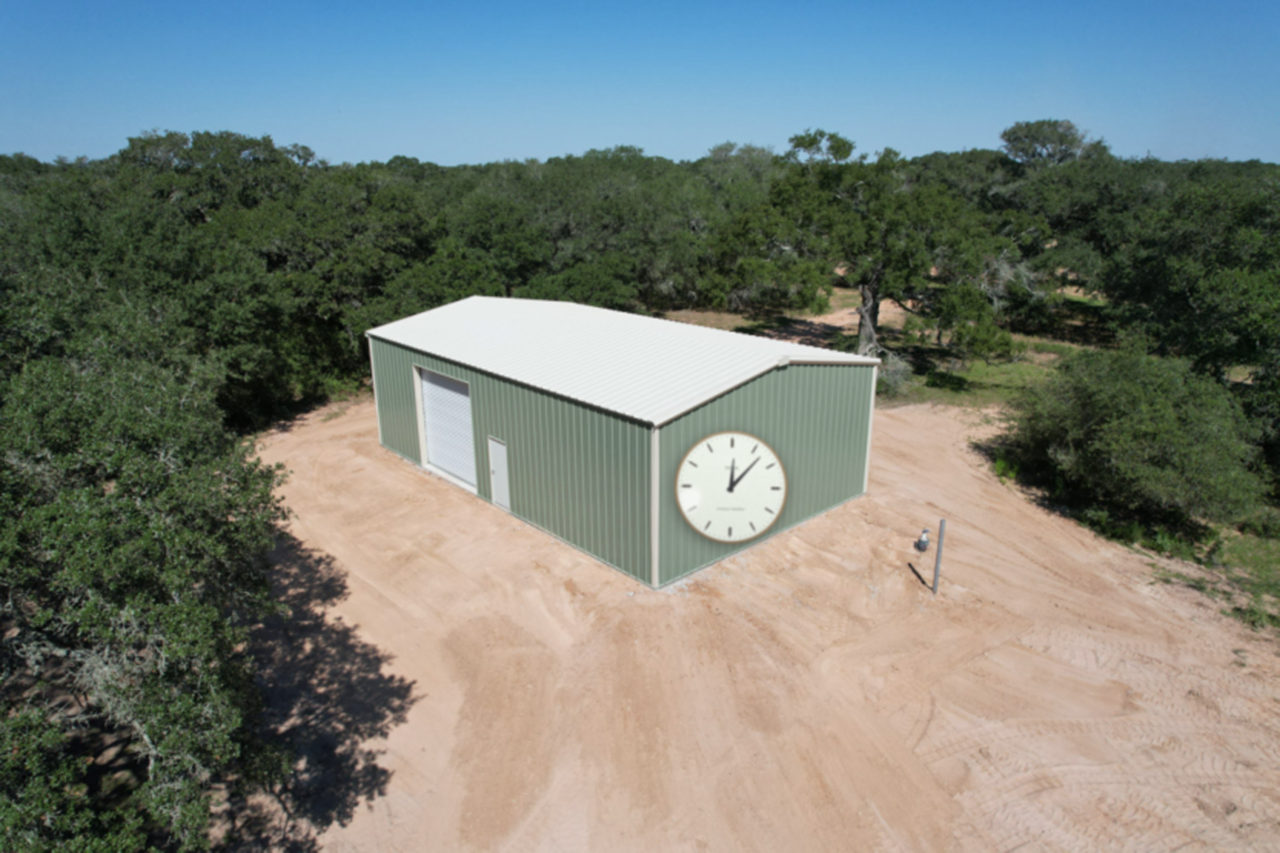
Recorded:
12.07
